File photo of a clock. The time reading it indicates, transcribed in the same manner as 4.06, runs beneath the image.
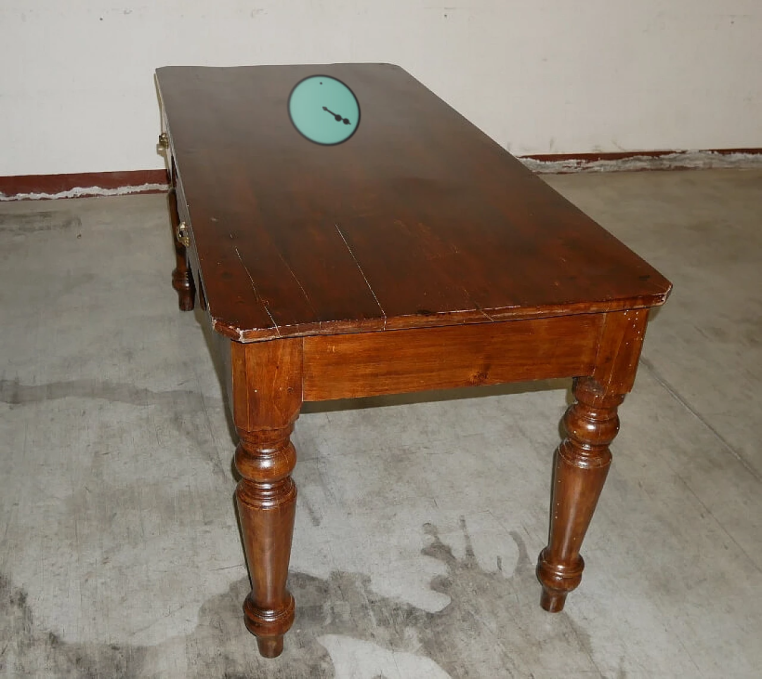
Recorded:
4.21
